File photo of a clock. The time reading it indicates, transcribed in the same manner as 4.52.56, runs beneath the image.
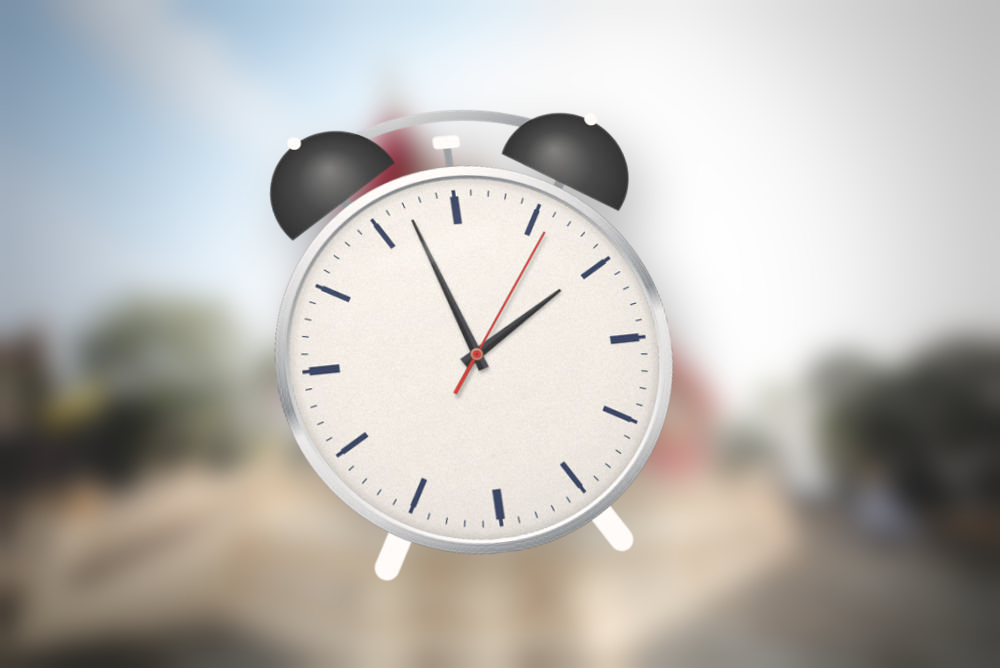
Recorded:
1.57.06
